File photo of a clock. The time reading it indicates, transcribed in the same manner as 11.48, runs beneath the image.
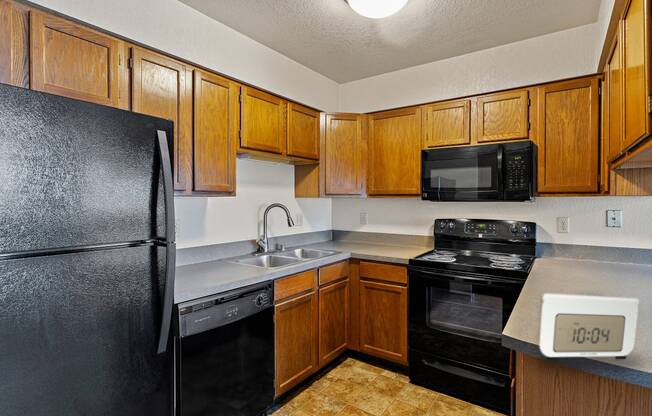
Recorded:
10.04
